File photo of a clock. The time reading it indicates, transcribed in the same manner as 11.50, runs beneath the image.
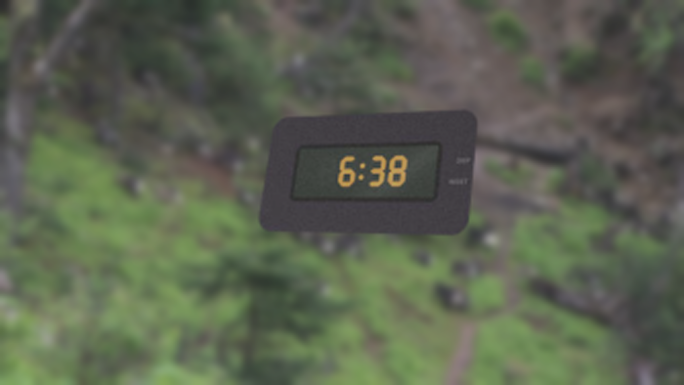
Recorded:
6.38
